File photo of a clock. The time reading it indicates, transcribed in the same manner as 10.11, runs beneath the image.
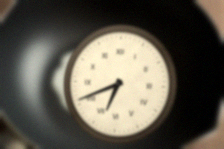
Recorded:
6.41
